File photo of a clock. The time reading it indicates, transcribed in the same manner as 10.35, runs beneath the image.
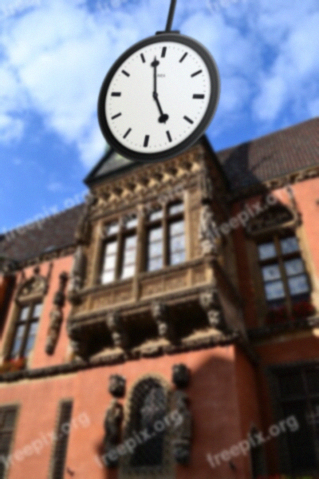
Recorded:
4.58
